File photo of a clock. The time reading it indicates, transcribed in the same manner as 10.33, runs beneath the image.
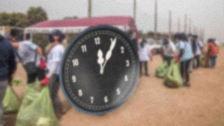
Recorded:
12.06
